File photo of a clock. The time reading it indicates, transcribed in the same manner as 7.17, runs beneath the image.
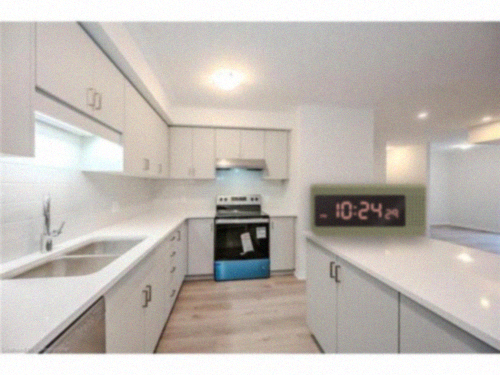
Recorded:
10.24
